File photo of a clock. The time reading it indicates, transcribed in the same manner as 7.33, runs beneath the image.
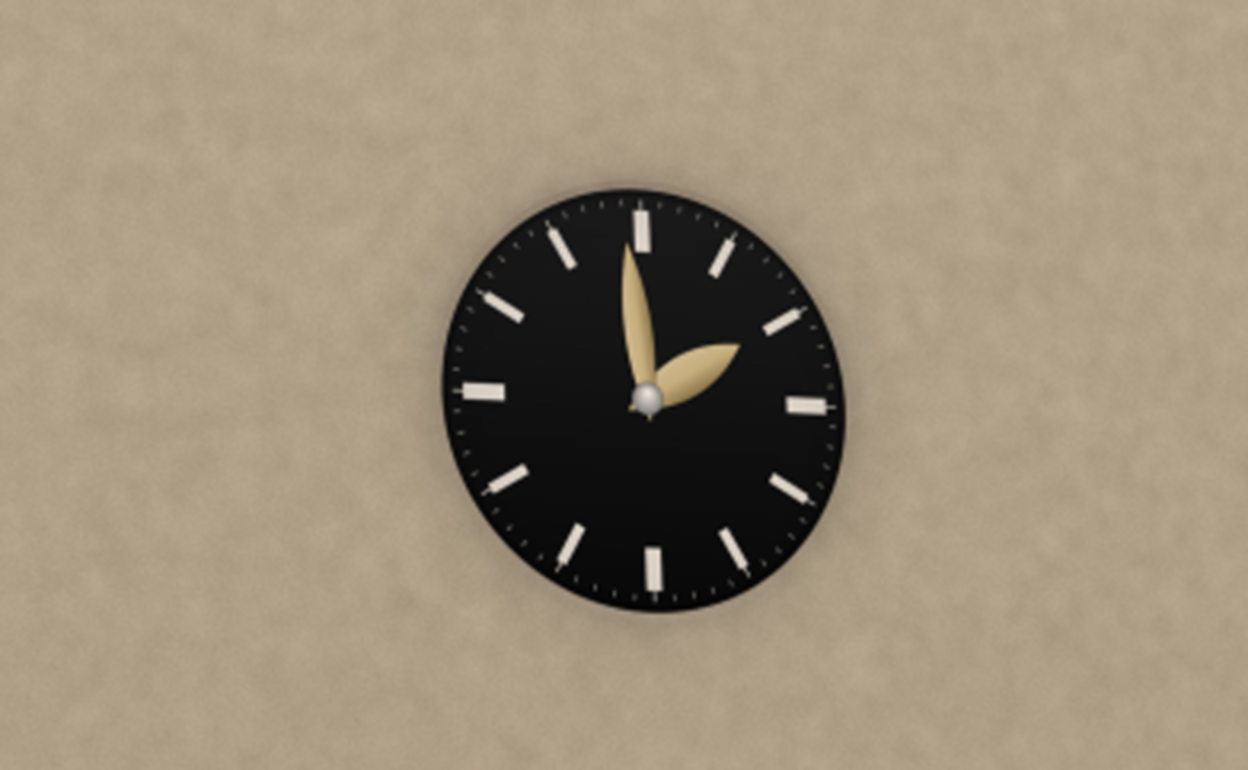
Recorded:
1.59
